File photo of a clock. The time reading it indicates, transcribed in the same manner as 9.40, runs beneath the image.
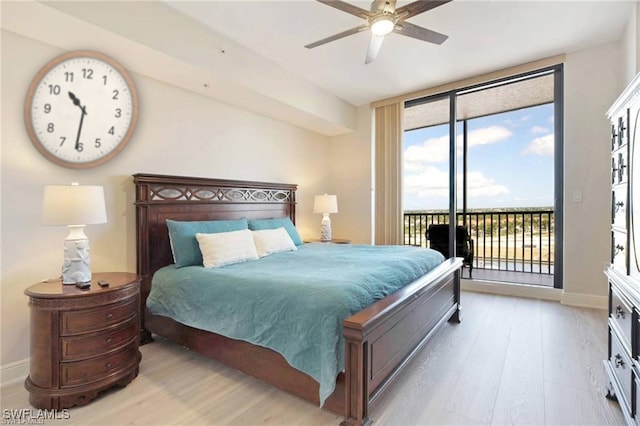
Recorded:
10.31
